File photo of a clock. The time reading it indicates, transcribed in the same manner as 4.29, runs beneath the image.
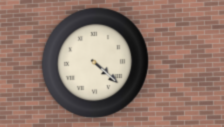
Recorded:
4.22
